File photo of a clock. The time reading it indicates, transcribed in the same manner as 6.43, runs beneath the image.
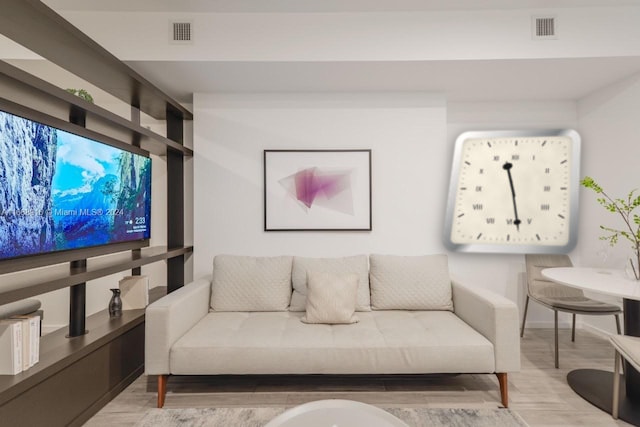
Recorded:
11.28
